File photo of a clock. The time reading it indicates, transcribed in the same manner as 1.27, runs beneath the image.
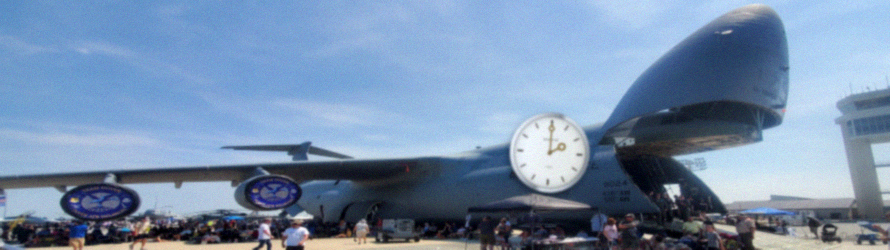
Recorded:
2.00
